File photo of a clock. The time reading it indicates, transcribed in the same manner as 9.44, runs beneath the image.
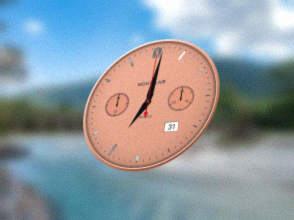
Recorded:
7.01
